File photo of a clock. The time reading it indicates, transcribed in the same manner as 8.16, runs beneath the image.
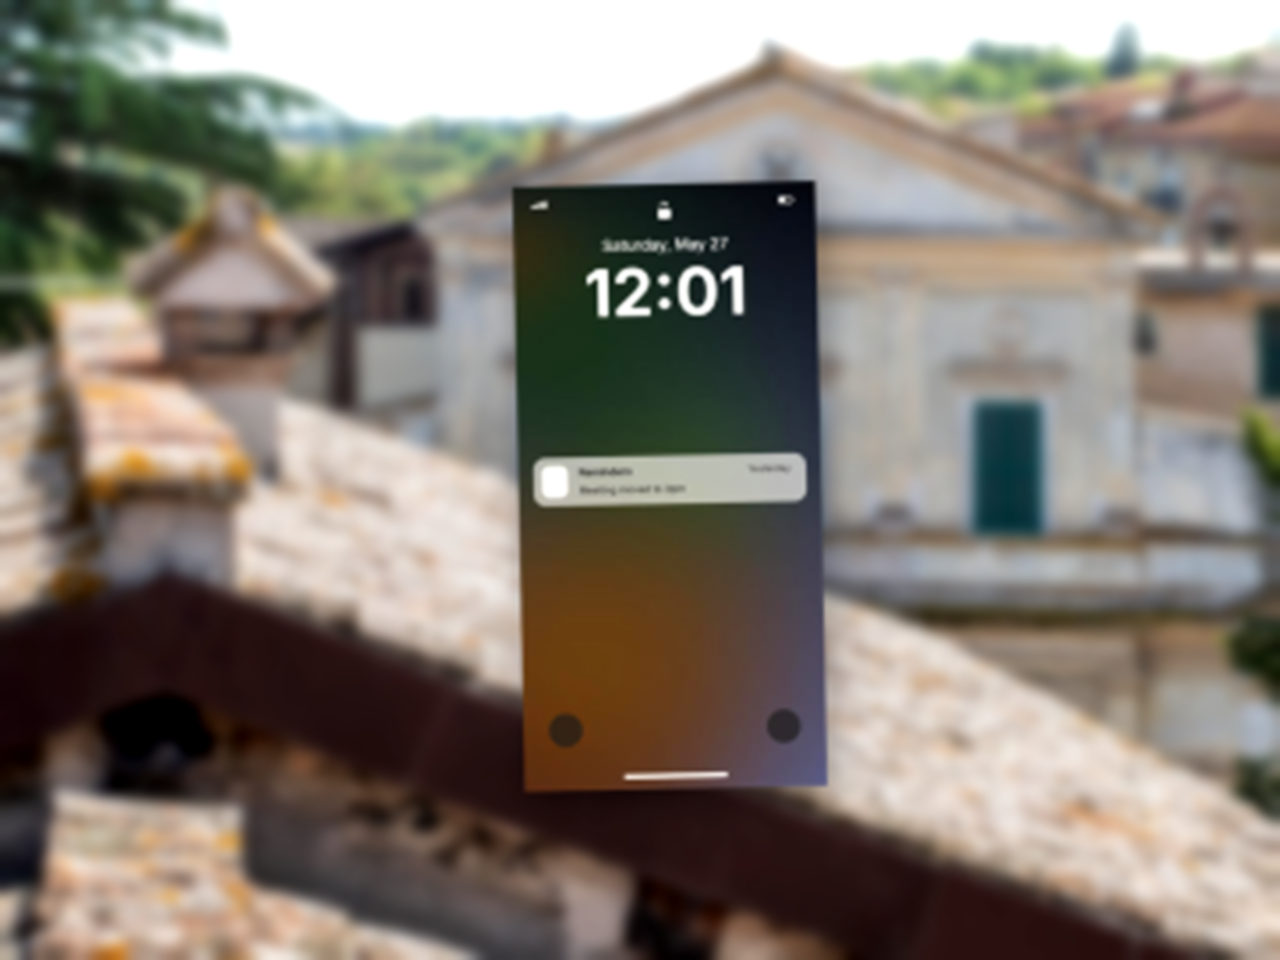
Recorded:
12.01
